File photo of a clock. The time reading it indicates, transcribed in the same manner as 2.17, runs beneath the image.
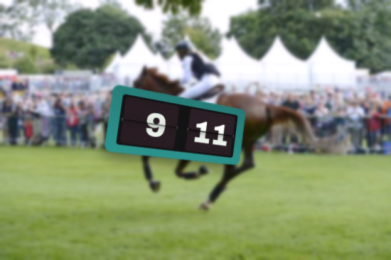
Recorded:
9.11
